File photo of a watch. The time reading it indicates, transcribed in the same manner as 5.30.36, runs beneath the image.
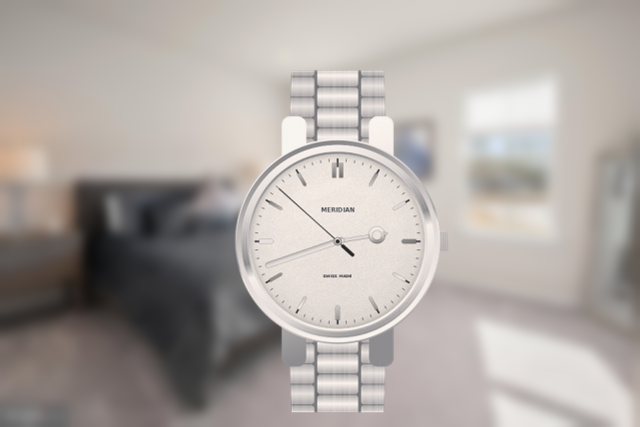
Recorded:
2.41.52
